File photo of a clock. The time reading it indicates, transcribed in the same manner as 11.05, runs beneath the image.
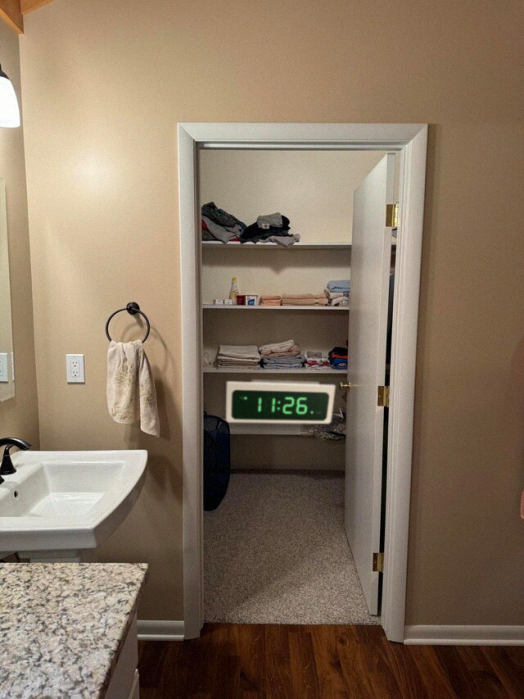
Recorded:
11.26
